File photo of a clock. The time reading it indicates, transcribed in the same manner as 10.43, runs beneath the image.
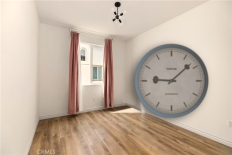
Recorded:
9.08
